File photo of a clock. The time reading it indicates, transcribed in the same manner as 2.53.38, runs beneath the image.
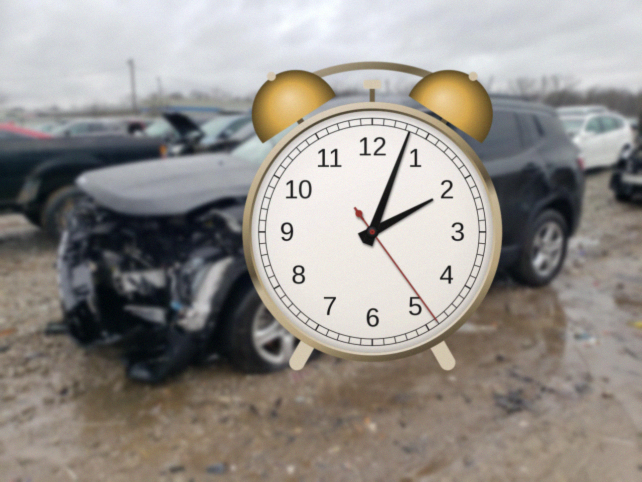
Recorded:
2.03.24
